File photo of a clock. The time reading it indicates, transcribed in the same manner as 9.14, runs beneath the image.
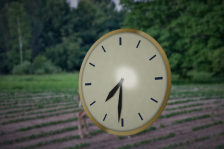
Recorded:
7.31
